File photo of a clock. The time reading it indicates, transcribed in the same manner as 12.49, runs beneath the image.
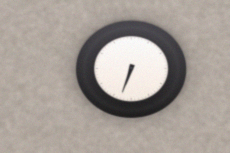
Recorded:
6.33
